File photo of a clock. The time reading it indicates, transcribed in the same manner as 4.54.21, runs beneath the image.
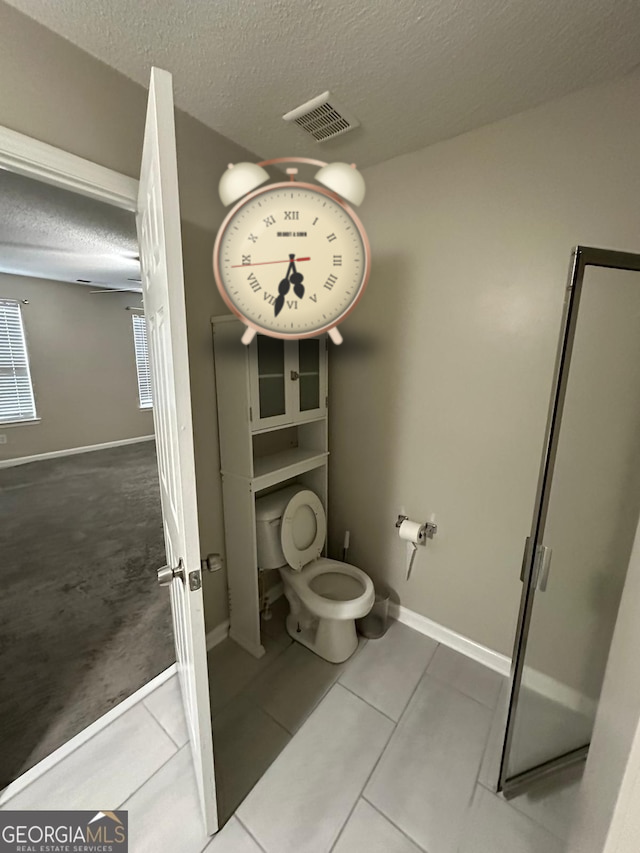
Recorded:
5.32.44
